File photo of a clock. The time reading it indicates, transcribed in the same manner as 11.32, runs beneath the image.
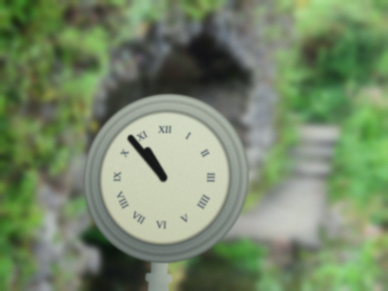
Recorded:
10.53
